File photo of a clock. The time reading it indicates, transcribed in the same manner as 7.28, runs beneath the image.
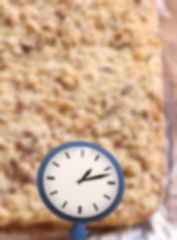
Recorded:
1.12
